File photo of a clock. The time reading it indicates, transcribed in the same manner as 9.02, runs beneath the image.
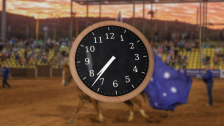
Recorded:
7.37
